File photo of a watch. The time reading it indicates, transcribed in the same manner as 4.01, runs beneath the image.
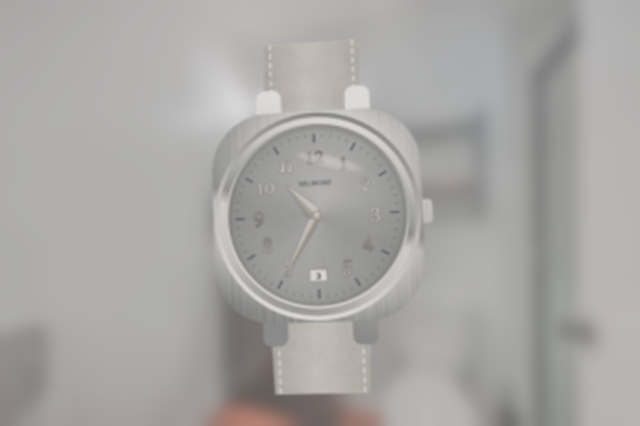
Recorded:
10.35
